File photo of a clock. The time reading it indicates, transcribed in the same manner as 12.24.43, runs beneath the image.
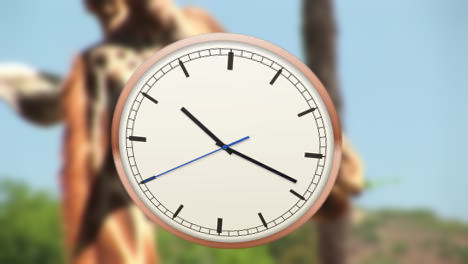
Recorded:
10.18.40
